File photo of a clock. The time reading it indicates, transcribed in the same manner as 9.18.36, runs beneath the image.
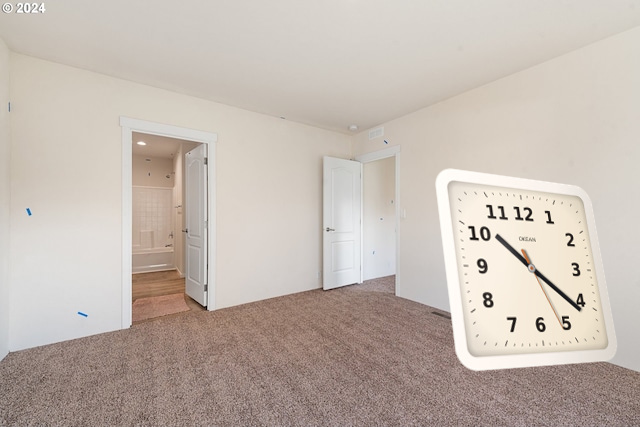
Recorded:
10.21.26
